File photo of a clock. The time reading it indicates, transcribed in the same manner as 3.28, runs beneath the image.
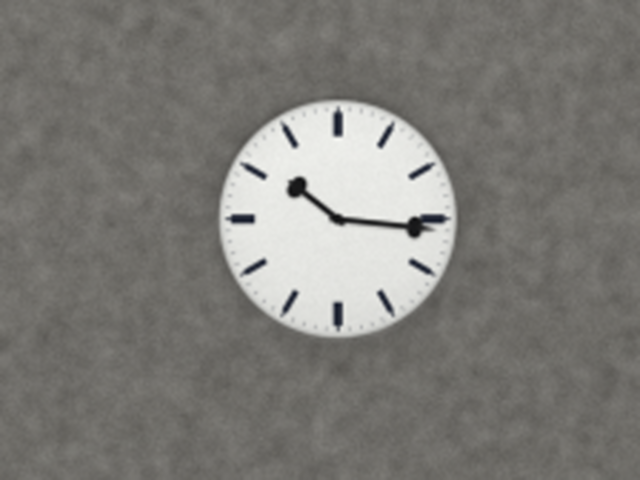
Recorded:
10.16
